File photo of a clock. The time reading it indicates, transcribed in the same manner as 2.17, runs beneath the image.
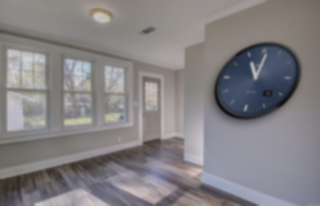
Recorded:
11.01
